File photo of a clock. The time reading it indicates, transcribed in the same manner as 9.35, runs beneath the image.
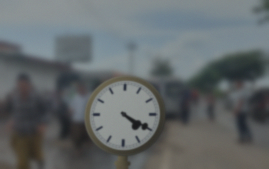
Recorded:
4.20
